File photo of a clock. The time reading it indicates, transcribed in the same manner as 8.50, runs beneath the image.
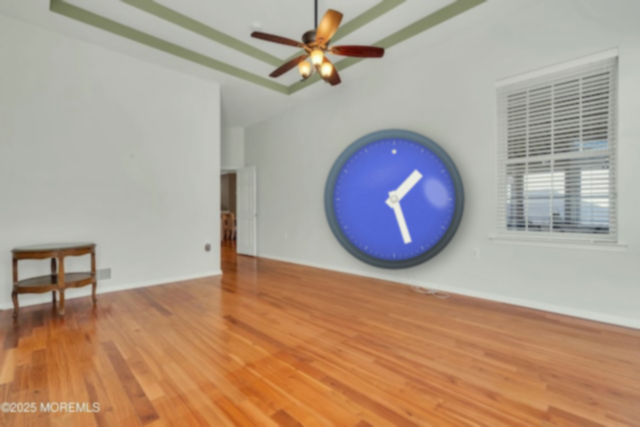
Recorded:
1.27
